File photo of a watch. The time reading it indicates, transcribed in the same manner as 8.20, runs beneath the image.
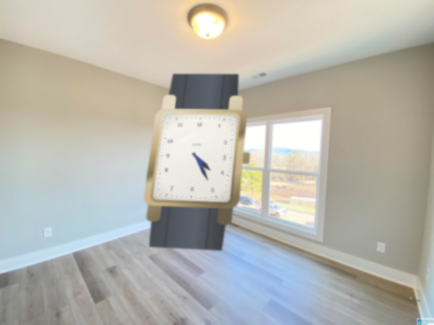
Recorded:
4.25
